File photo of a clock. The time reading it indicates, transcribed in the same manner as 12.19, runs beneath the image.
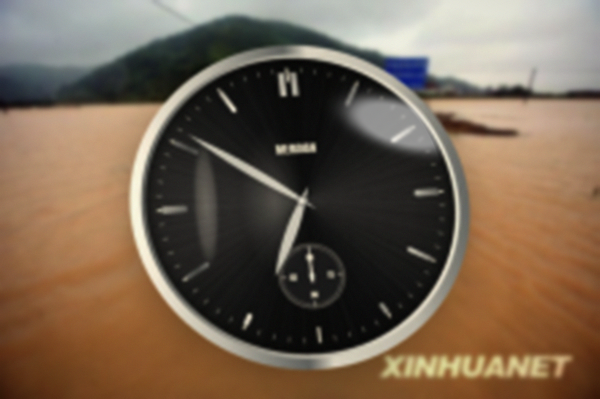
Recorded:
6.51
